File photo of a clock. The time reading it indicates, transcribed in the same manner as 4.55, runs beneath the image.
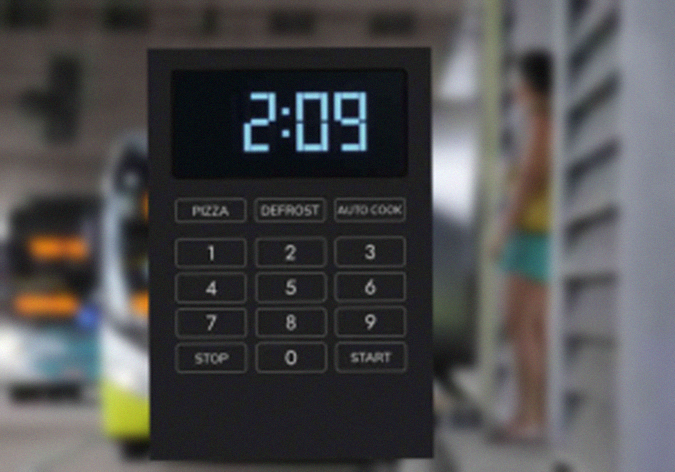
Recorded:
2.09
